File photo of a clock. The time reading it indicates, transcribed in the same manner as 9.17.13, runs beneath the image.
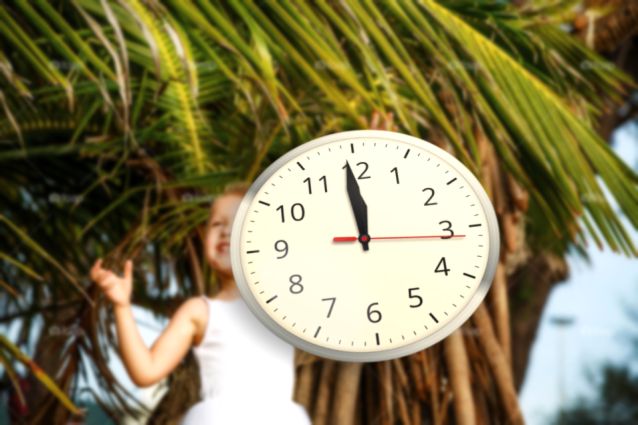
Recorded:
11.59.16
